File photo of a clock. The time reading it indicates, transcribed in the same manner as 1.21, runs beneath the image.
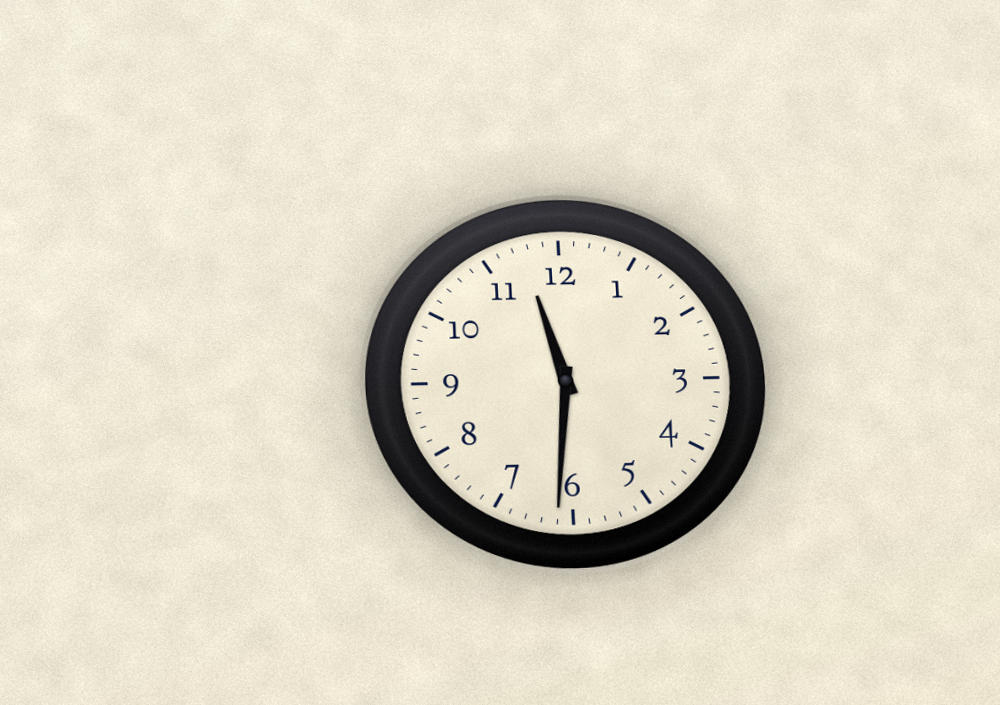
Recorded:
11.31
